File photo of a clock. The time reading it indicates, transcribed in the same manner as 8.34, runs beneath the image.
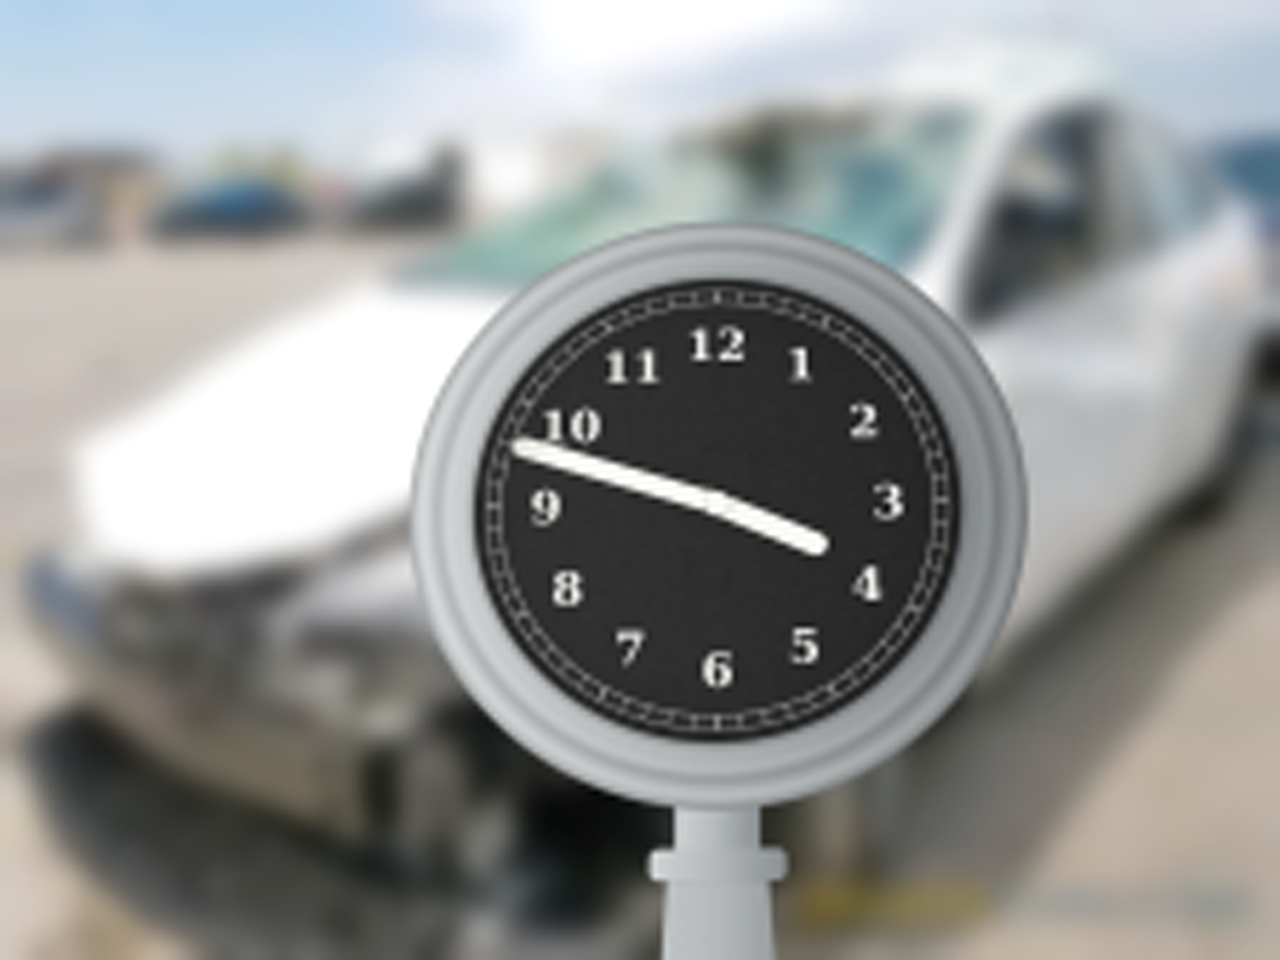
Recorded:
3.48
